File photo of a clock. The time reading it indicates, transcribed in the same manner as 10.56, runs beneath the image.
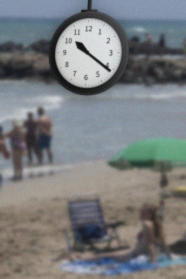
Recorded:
10.21
